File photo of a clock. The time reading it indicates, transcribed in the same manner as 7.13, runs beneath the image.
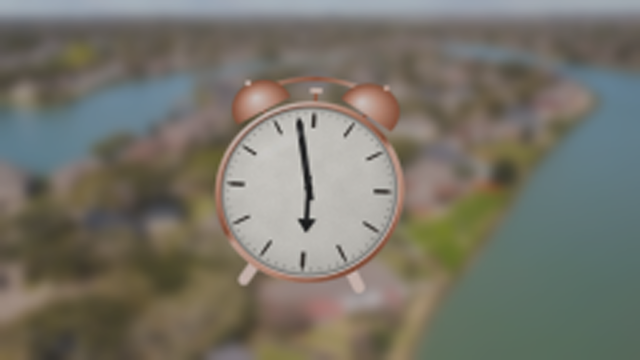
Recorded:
5.58
